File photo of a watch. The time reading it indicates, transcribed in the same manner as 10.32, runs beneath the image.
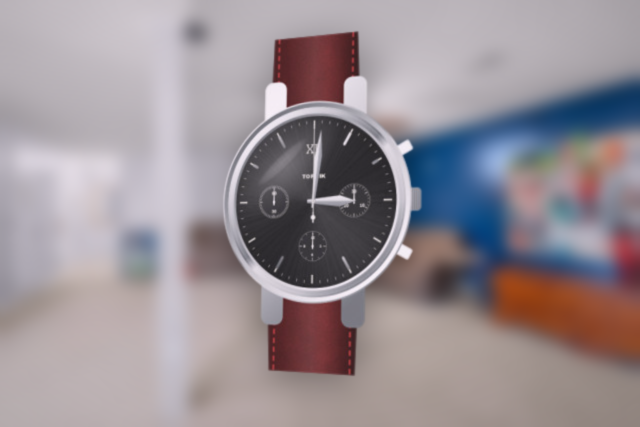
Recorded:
3.01
